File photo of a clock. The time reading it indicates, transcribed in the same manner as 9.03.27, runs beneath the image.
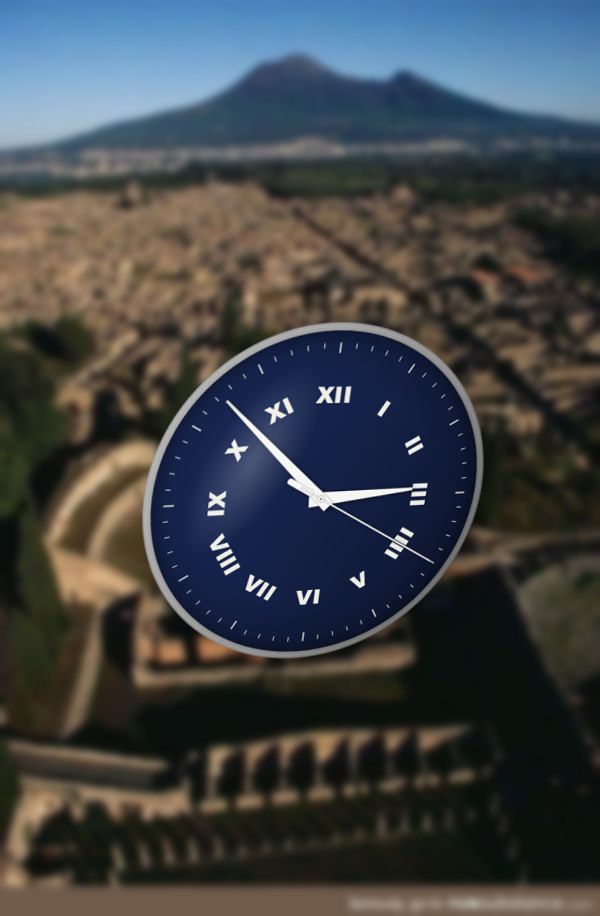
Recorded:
2.52.20
